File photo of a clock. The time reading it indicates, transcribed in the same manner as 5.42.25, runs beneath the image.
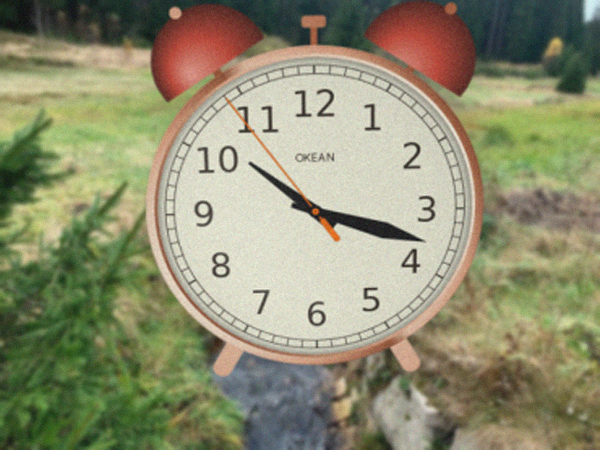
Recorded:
10.17.54
